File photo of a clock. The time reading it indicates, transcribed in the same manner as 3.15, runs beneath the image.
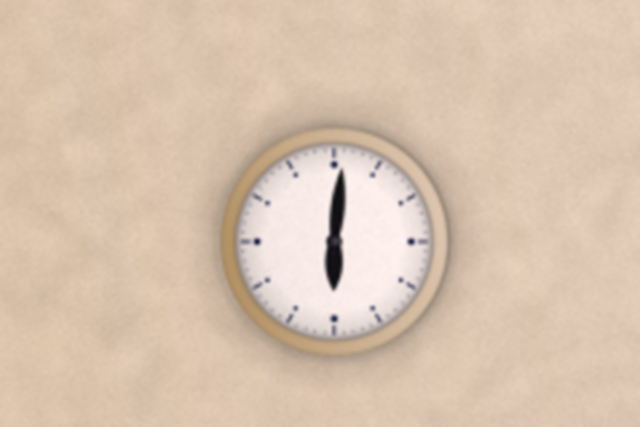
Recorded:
6.01
